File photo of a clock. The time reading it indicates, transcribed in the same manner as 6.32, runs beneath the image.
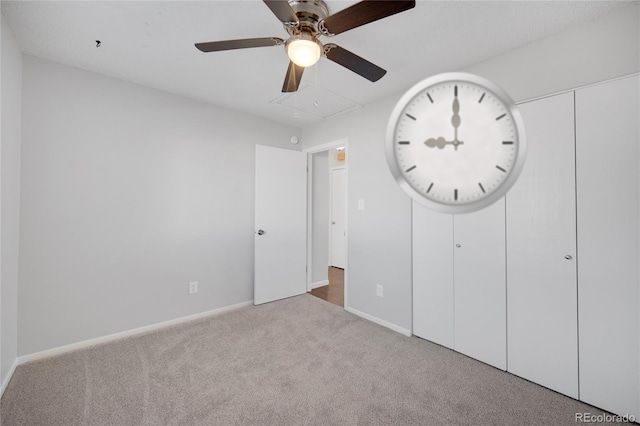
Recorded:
9.00
